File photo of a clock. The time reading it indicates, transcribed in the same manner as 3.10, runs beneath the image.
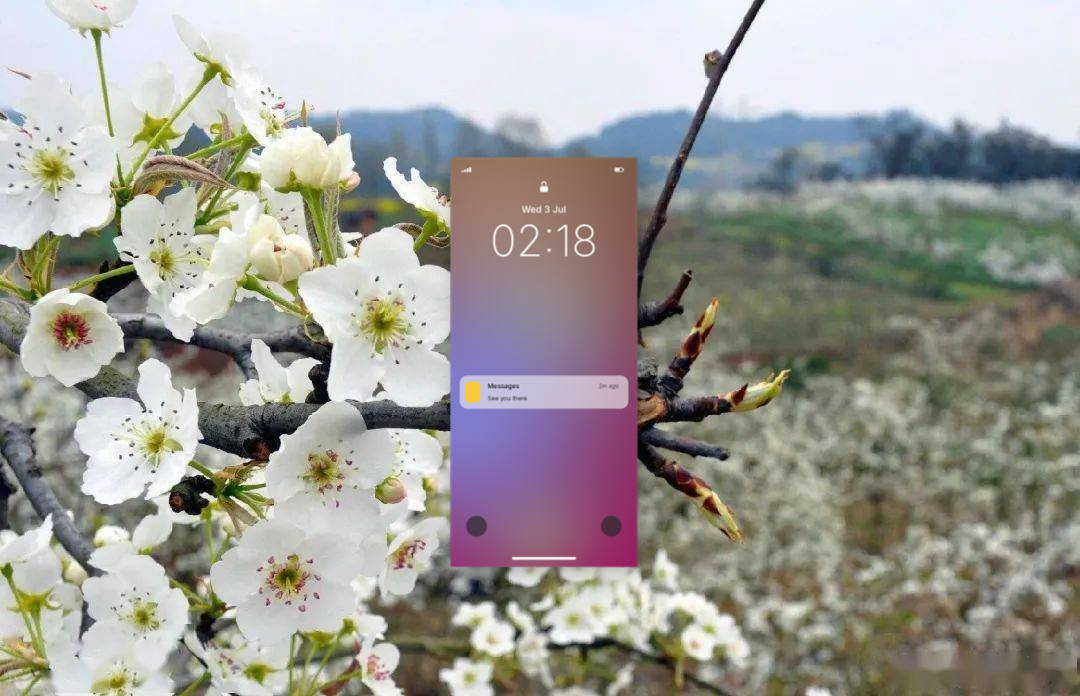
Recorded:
2.18
